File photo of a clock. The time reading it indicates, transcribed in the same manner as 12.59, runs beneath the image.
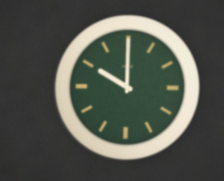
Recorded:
10.00
